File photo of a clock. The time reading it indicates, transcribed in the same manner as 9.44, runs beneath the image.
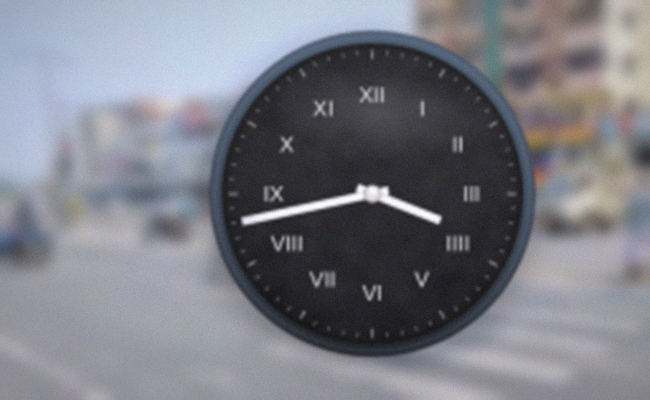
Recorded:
3.43
